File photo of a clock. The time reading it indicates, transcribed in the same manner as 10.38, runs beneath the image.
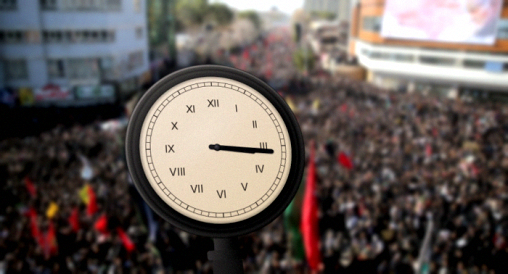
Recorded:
3.16
